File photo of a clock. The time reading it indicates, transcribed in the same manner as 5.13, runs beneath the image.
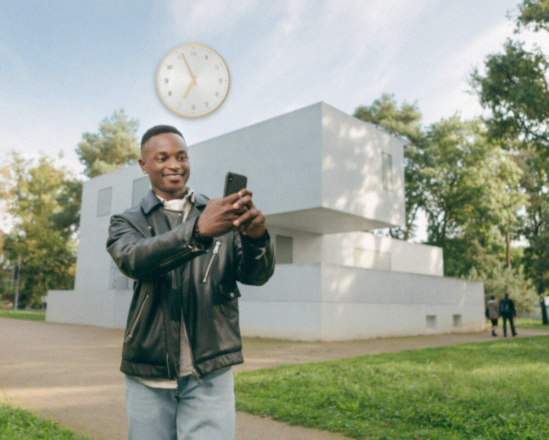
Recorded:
6.56
